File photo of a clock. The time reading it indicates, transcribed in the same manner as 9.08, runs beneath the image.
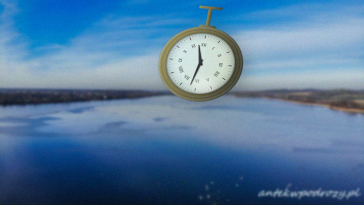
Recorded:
11.32
